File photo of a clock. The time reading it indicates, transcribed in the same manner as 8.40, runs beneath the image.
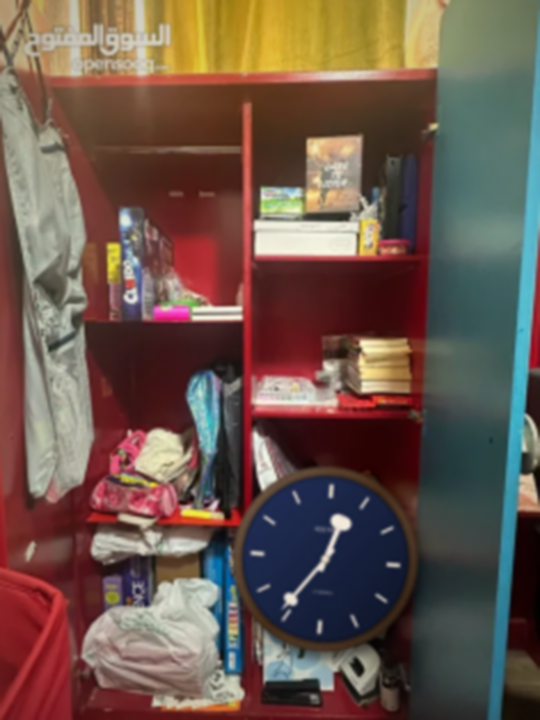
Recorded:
12.36
